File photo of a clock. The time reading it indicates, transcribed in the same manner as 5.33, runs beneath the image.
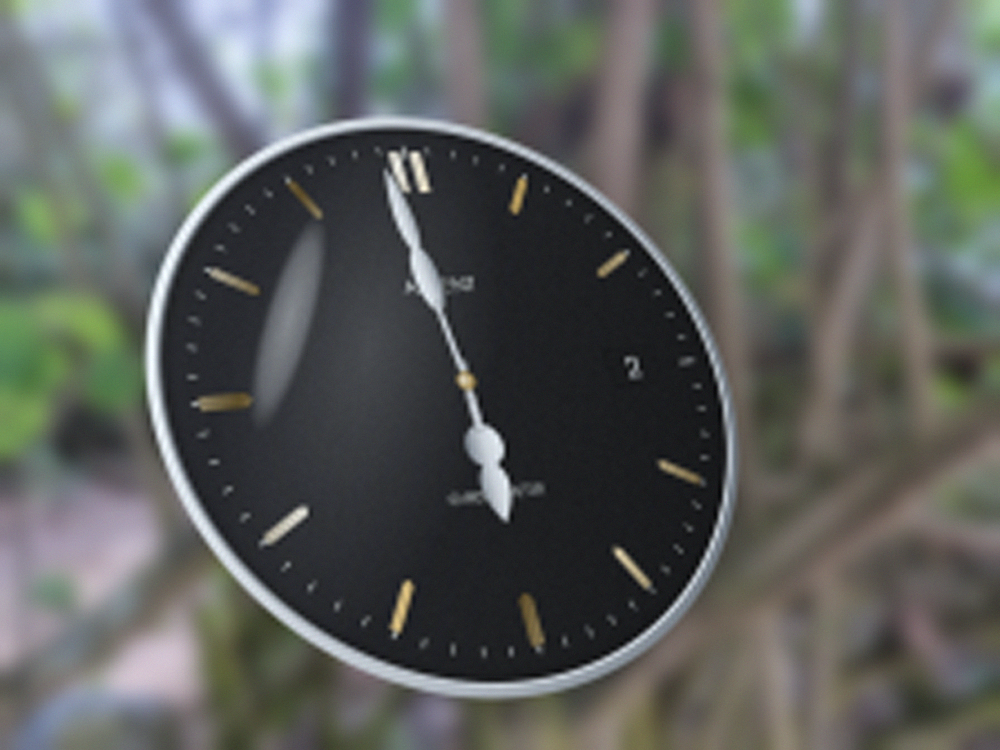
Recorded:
5.59
